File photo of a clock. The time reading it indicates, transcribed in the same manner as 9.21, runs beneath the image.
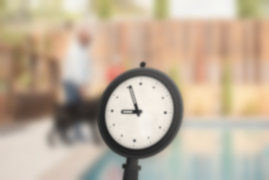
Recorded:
8.56
